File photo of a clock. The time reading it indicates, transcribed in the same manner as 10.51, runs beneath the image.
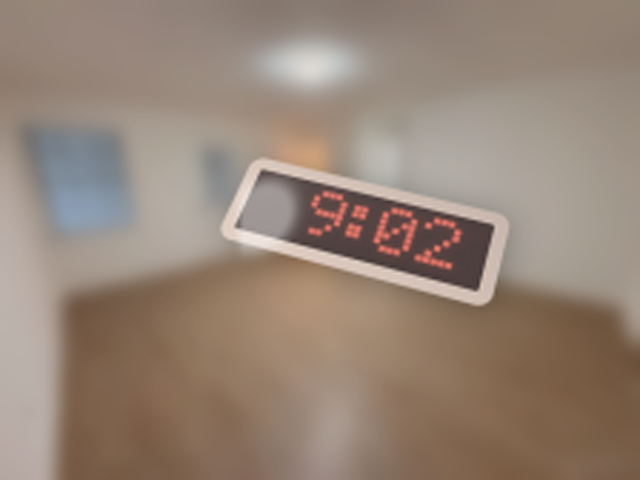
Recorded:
9.02
